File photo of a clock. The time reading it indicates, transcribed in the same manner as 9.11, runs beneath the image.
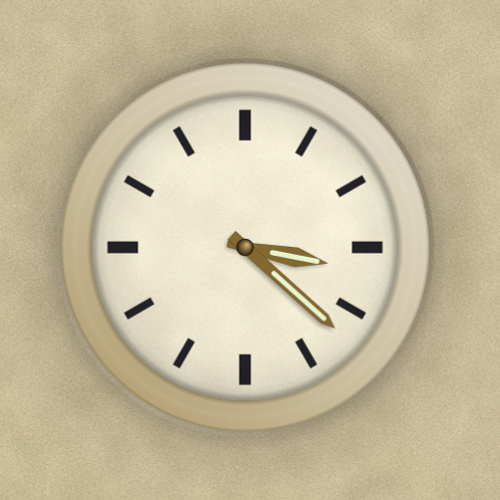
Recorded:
3.22
